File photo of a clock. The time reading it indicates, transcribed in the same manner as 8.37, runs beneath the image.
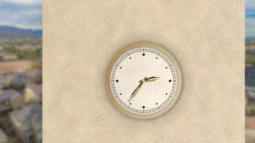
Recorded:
2.36
